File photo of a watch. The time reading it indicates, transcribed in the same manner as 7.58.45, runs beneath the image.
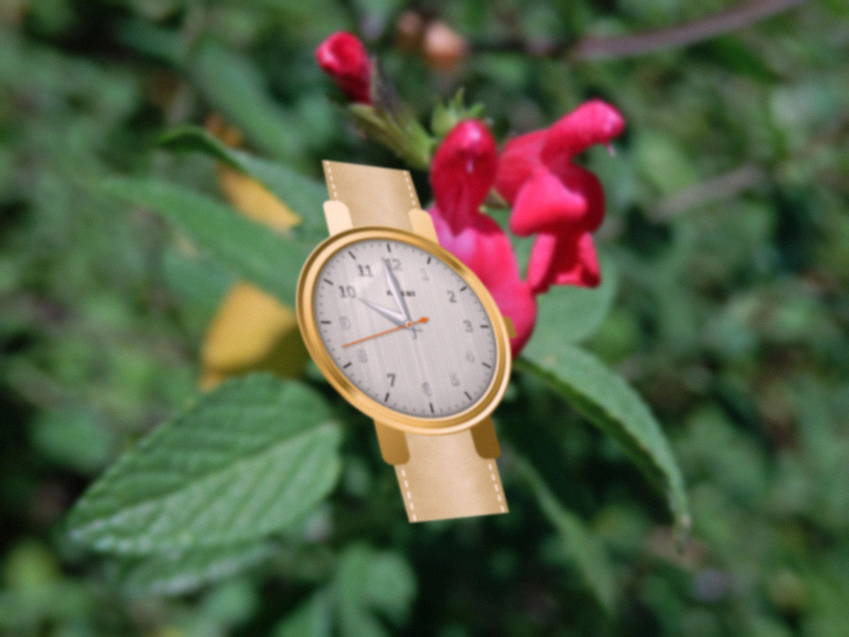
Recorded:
9.58.42
